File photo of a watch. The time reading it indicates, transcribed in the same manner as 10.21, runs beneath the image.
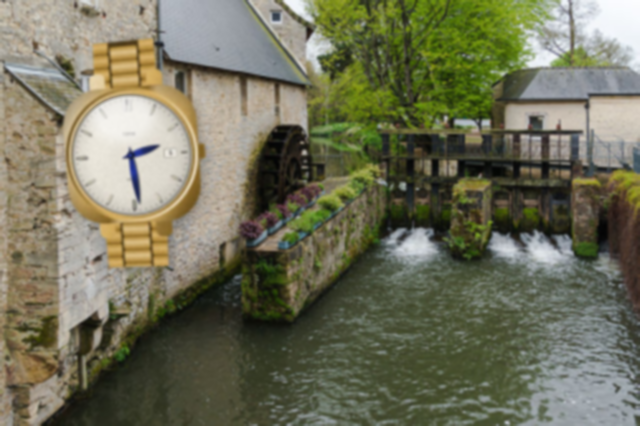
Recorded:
2.29
